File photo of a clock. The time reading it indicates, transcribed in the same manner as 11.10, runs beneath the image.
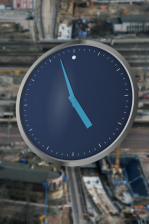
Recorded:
4.57
